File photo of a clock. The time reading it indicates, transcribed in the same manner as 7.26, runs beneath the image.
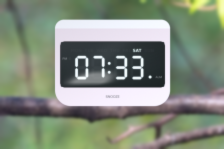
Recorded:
7.33
